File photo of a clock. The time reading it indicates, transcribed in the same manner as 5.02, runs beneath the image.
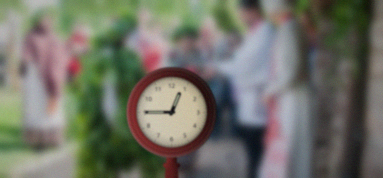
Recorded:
12.45
